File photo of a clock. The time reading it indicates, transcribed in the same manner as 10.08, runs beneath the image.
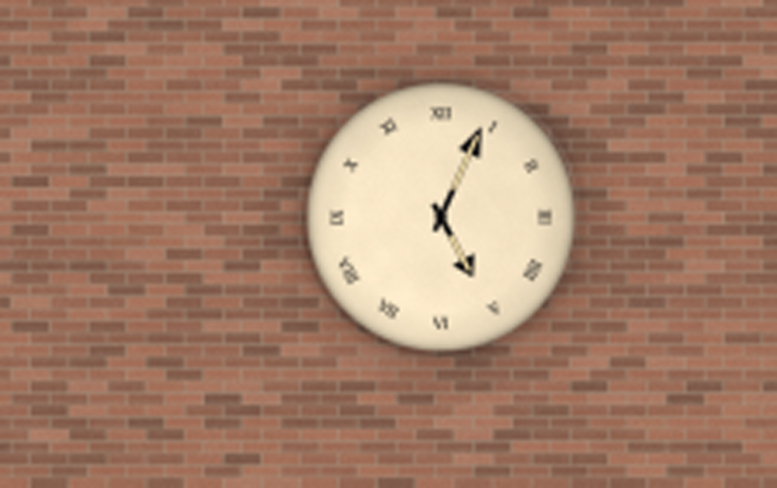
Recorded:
5.04
